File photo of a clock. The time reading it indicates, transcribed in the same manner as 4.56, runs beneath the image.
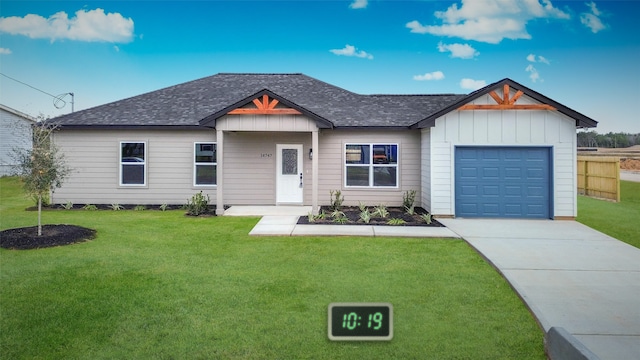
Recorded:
10.19
